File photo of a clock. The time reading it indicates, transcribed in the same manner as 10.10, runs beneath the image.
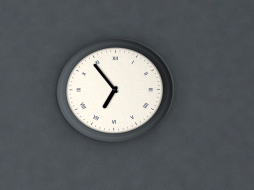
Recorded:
6.54
